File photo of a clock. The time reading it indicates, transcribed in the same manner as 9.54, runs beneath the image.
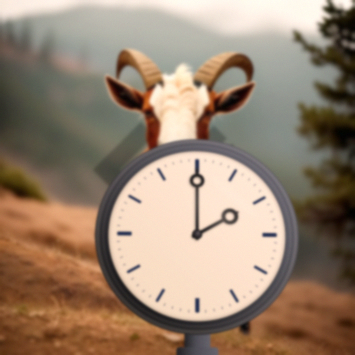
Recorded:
2.00
